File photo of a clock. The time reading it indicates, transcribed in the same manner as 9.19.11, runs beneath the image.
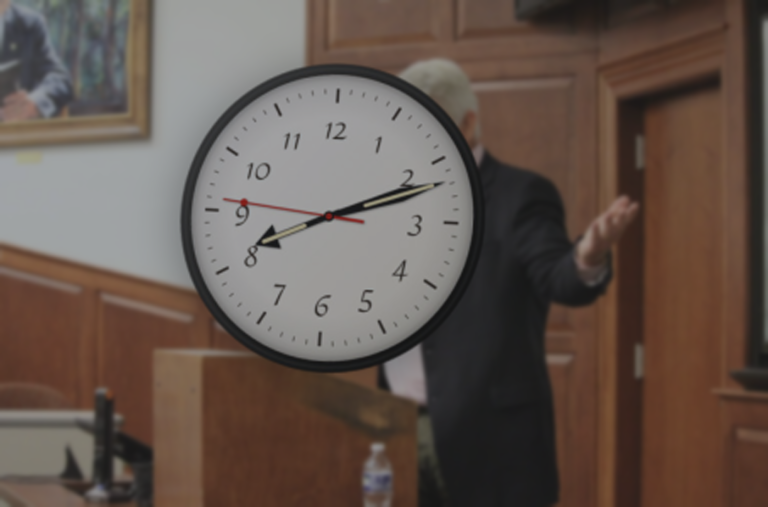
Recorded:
8.11.46
